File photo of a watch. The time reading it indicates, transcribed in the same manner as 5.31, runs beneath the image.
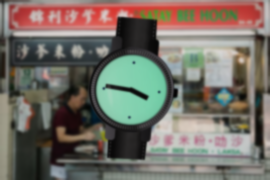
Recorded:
3.46
